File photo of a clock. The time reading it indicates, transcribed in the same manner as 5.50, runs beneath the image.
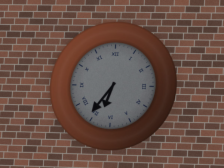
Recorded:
6.36
